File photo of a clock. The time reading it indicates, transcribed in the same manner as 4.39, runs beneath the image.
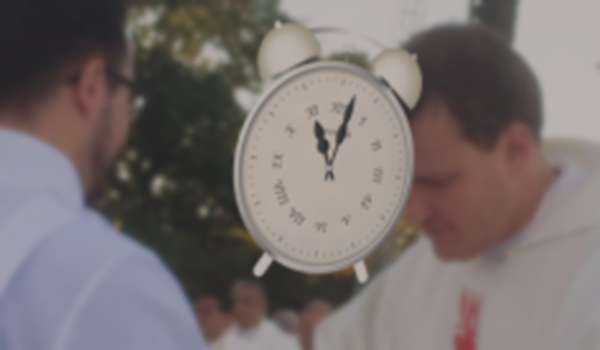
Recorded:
11.02
